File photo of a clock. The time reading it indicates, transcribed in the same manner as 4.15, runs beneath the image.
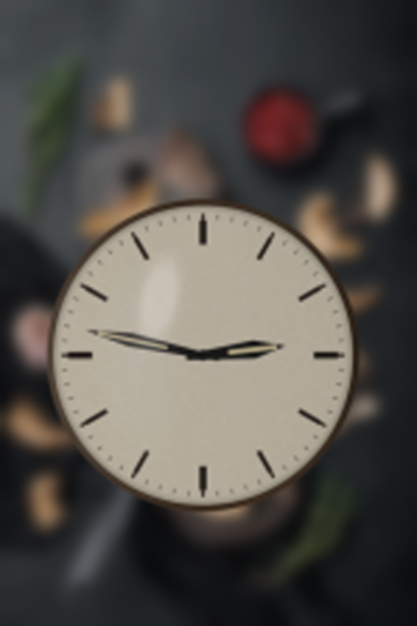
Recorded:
2.47
